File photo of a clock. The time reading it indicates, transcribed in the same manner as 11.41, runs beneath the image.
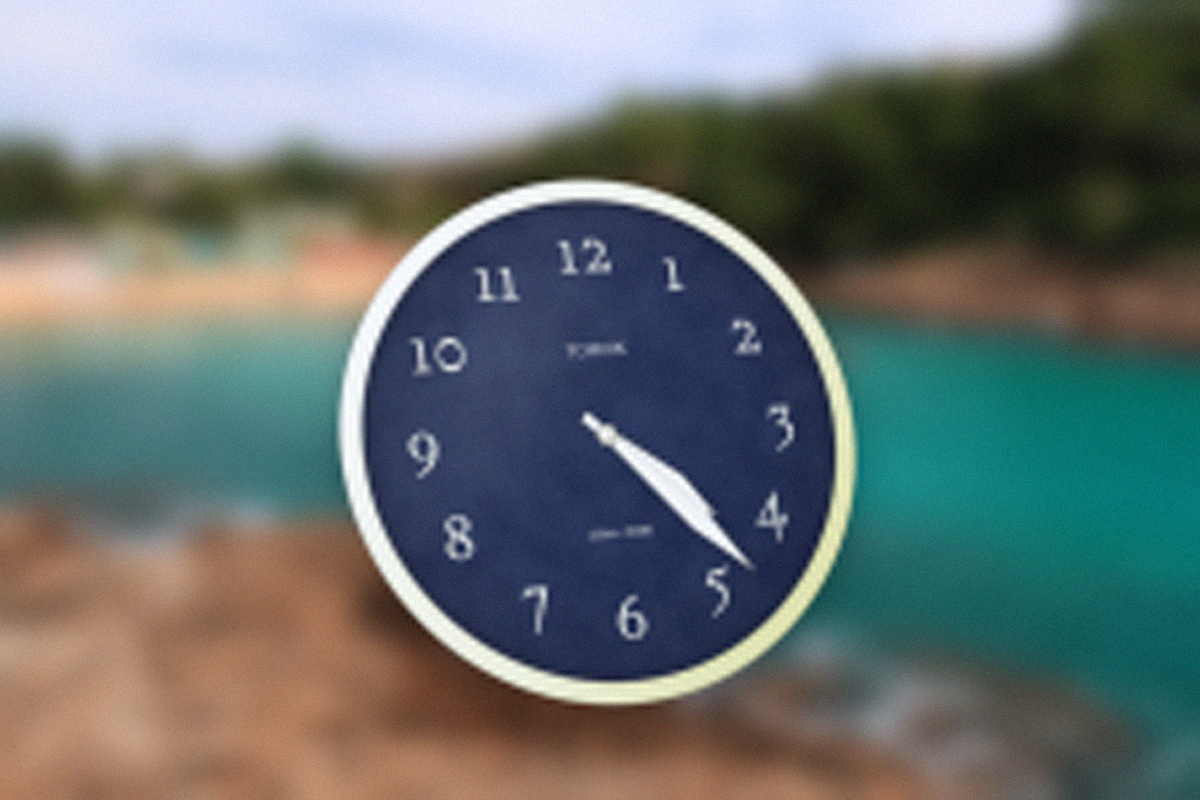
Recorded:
4.23
